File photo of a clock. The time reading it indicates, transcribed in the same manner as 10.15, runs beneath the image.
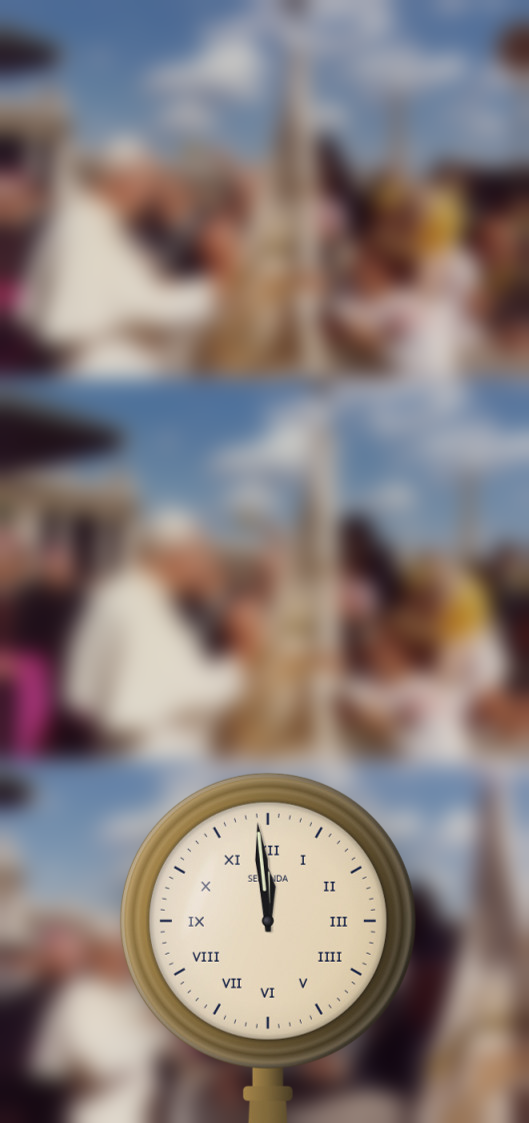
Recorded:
11.59
